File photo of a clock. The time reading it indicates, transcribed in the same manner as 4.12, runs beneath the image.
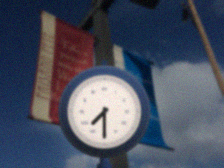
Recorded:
7.30
